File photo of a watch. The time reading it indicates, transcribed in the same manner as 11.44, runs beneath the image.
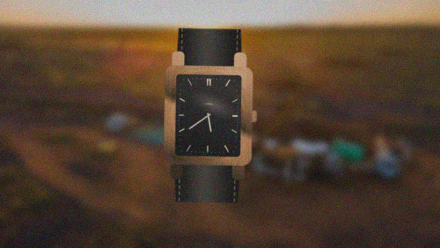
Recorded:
5.39
